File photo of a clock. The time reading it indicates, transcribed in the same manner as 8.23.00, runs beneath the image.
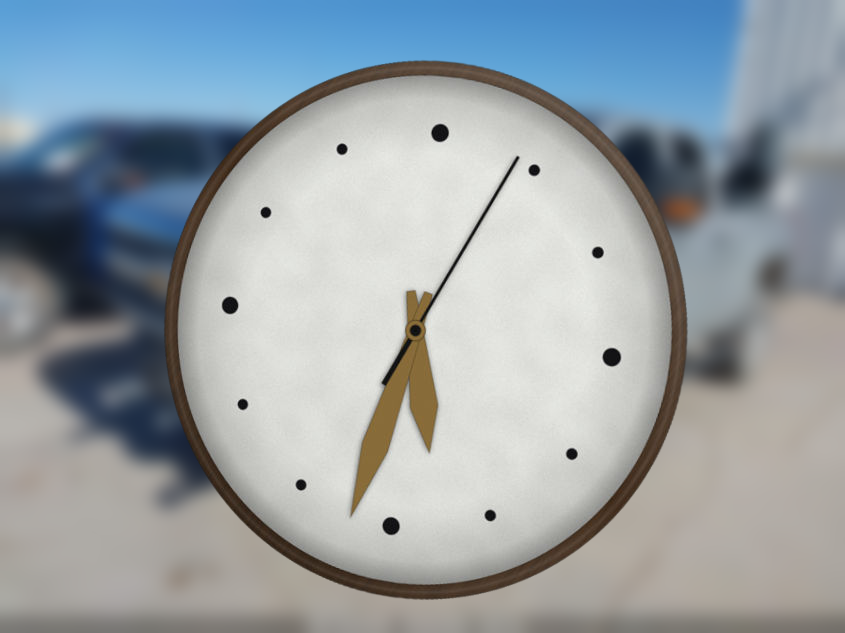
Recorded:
5.32.04
